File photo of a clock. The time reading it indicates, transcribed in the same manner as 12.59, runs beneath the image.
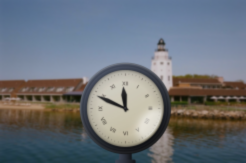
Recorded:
11.49
